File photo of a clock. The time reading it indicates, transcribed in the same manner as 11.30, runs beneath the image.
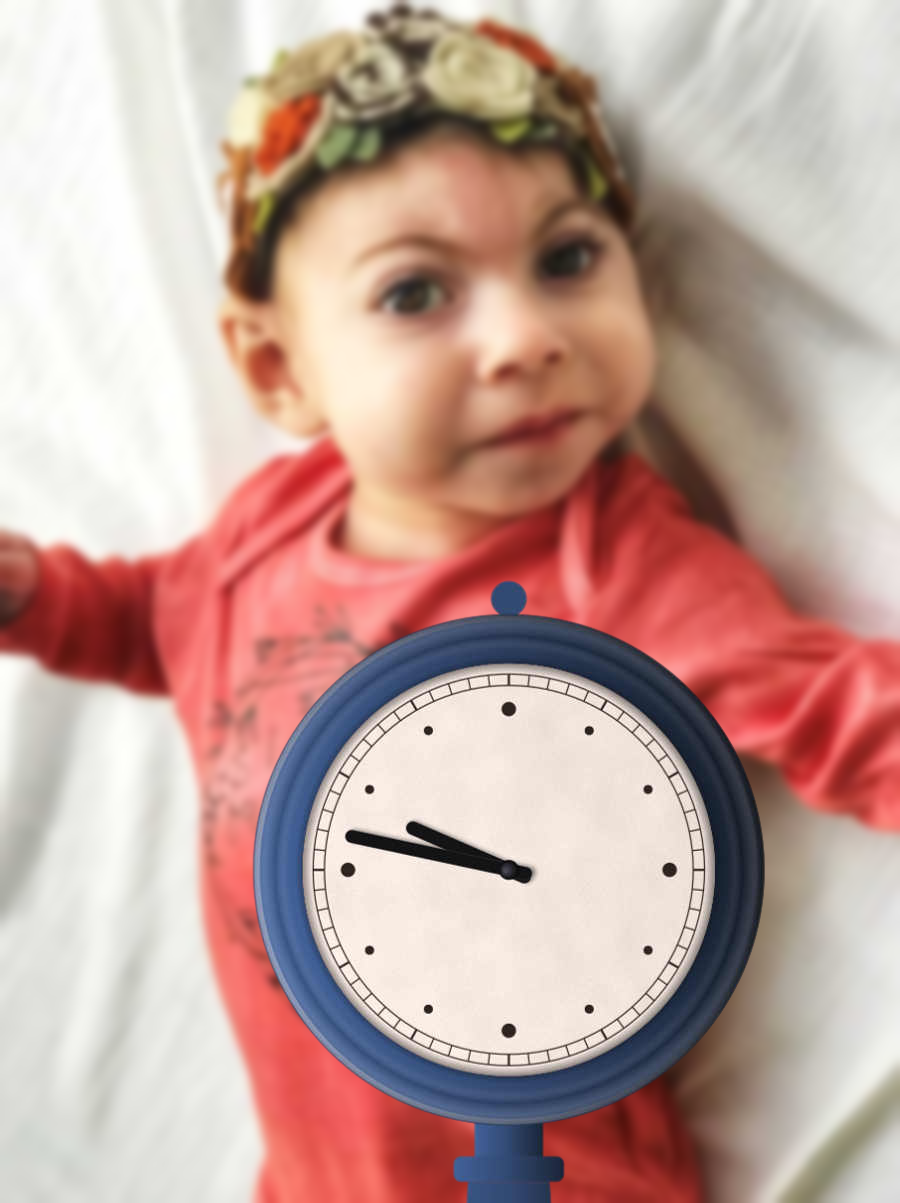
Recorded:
9.47
